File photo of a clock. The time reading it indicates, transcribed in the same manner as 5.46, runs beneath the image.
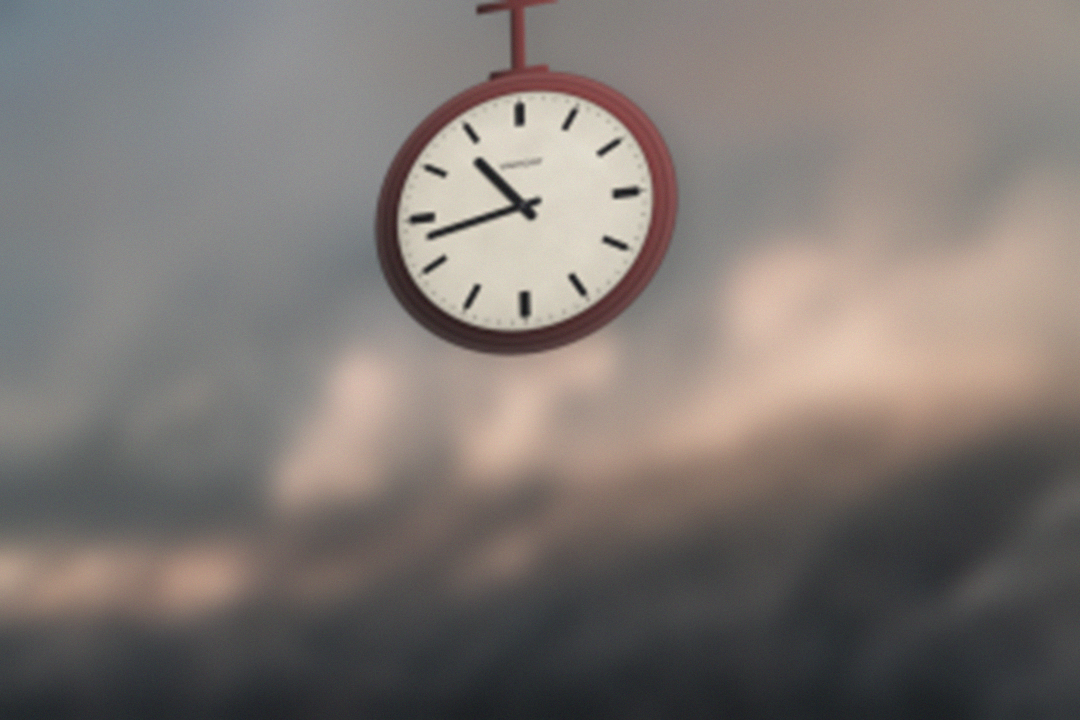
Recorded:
10.43
